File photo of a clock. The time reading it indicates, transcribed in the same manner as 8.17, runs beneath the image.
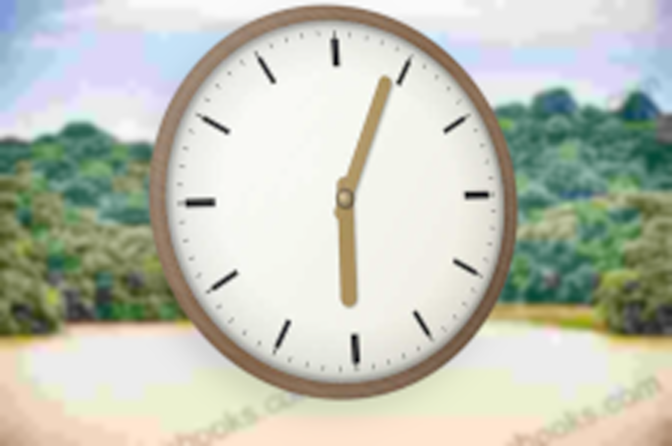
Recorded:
6.04
